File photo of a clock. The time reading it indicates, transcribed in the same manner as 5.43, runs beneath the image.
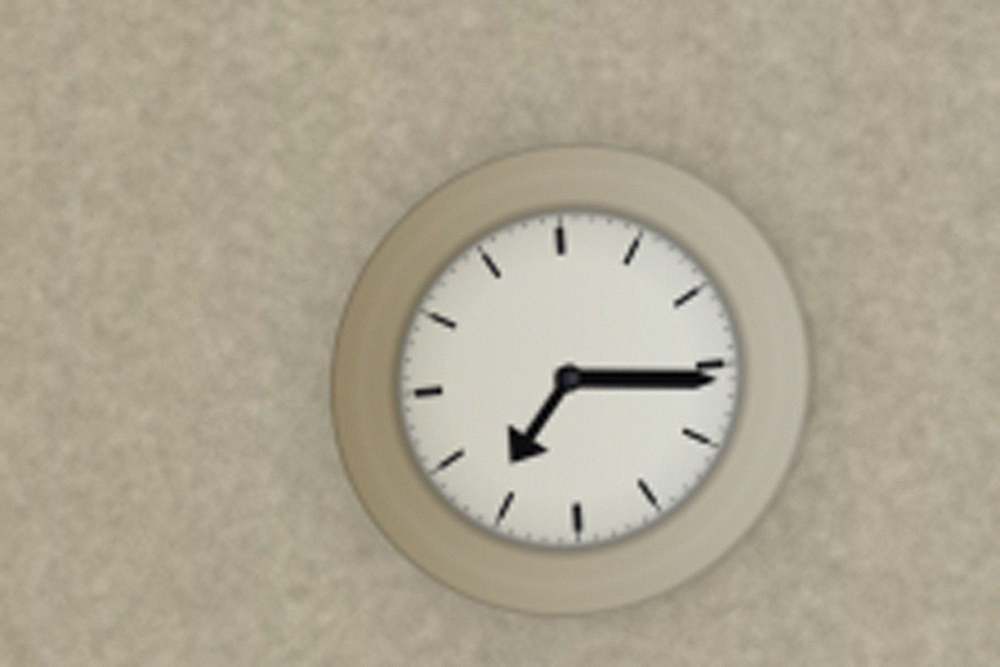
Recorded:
7.16
